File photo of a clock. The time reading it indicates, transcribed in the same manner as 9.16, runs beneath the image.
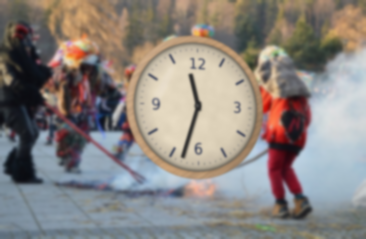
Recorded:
11.33
